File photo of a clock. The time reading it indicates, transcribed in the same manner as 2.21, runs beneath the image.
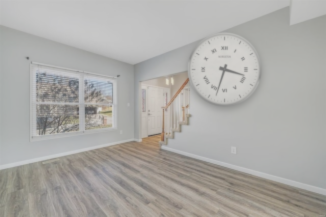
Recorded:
3.33
